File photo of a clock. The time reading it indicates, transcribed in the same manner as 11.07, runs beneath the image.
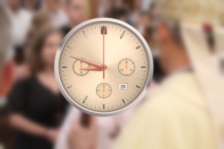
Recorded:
8.48
